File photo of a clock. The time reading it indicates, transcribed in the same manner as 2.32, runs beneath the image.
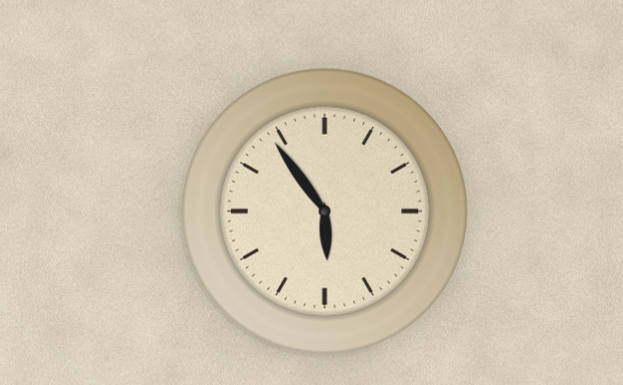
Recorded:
5.54
